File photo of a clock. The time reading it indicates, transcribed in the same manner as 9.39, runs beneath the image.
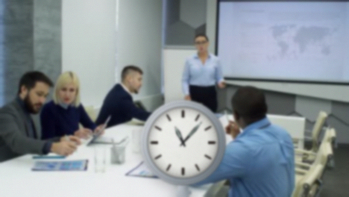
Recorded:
11.07
